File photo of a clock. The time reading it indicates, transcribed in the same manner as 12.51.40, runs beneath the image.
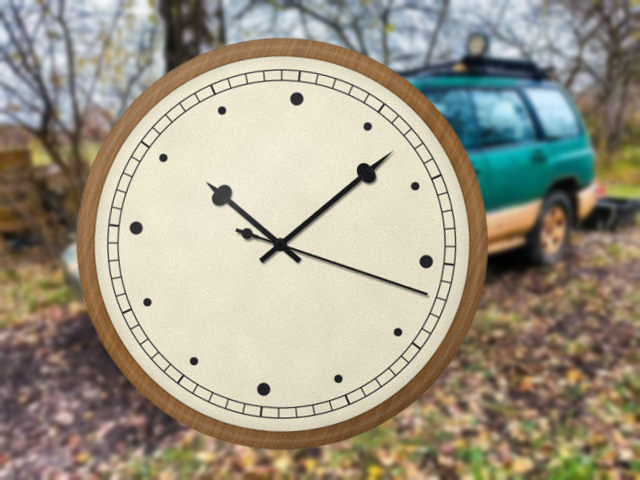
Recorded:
10.07.17
